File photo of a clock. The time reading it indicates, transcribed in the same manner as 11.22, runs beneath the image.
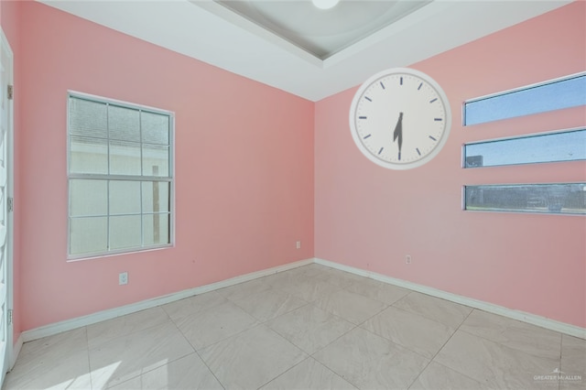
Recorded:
6.30
